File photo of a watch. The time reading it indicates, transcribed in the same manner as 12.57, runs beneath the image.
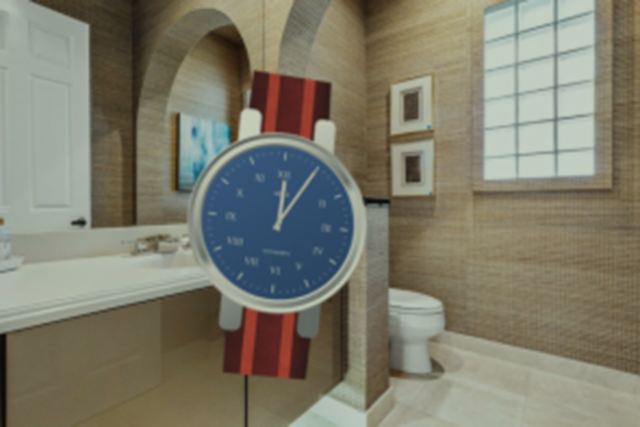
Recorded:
12.05
